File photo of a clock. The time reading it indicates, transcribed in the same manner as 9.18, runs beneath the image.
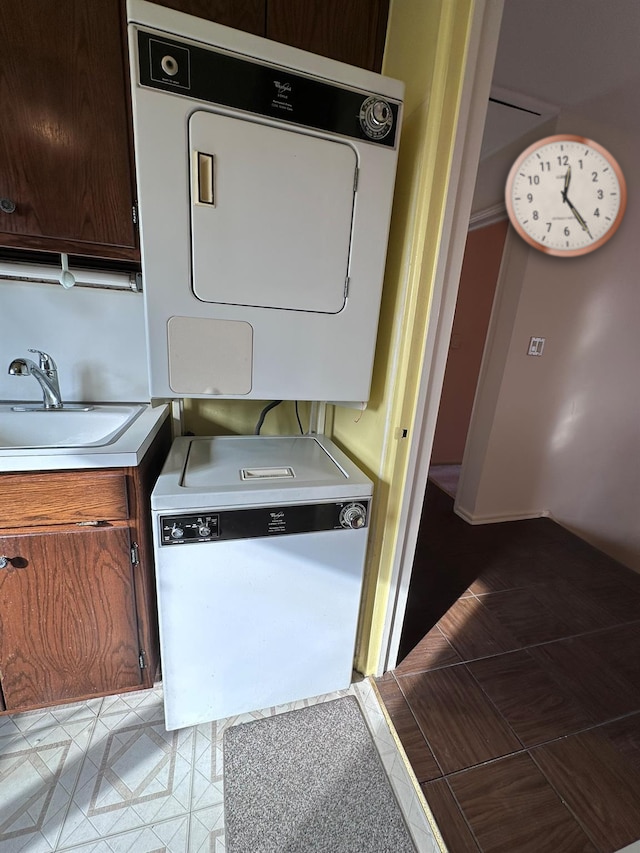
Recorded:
12.25
